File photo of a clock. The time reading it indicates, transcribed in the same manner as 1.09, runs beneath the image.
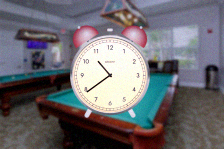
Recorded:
10.39
